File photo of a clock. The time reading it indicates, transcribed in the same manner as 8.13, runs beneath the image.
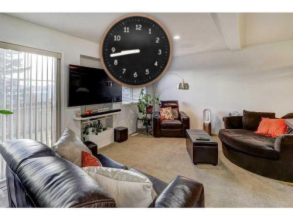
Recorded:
8.43
